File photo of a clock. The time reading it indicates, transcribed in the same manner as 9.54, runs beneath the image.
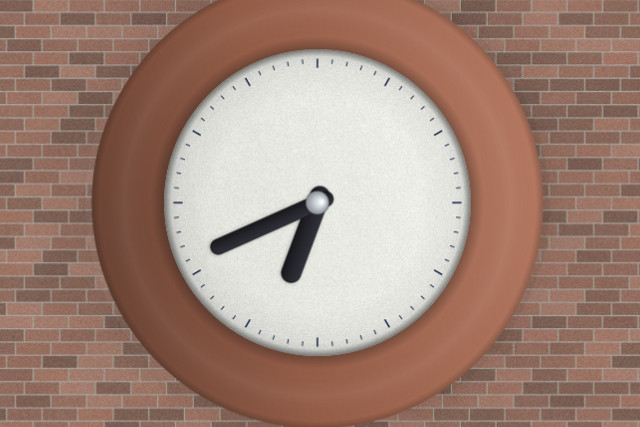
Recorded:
6.41
